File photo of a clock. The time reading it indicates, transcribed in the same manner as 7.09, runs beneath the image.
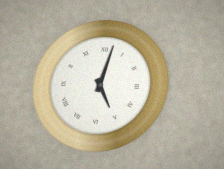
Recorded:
5.02
